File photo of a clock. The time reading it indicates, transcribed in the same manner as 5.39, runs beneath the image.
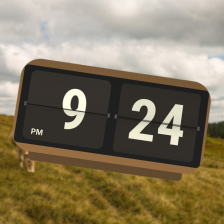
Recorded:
9.24
